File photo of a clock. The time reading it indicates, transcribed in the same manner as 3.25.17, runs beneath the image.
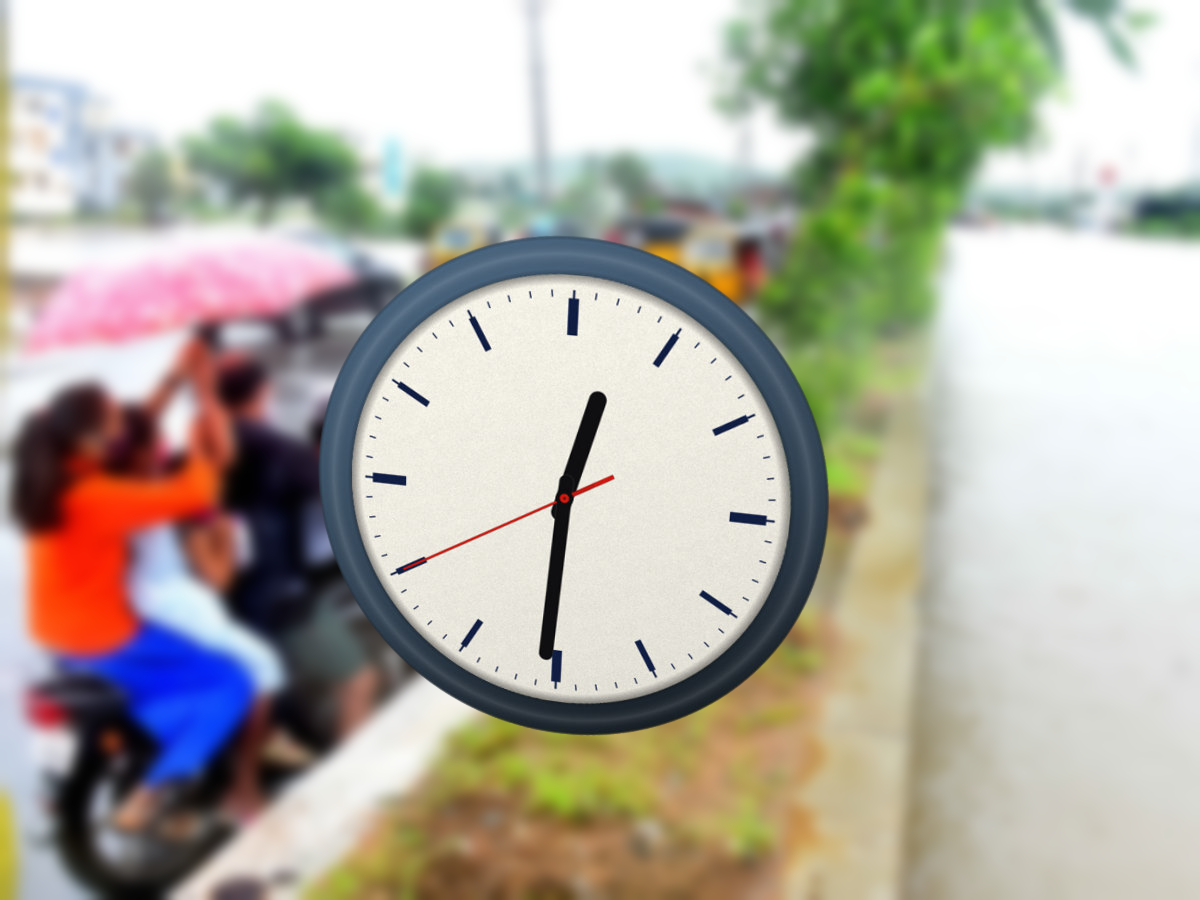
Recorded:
12.30.40
